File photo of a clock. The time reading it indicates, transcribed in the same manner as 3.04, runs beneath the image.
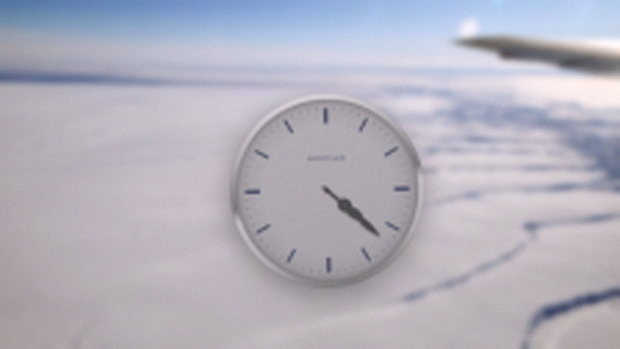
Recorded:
4.22
